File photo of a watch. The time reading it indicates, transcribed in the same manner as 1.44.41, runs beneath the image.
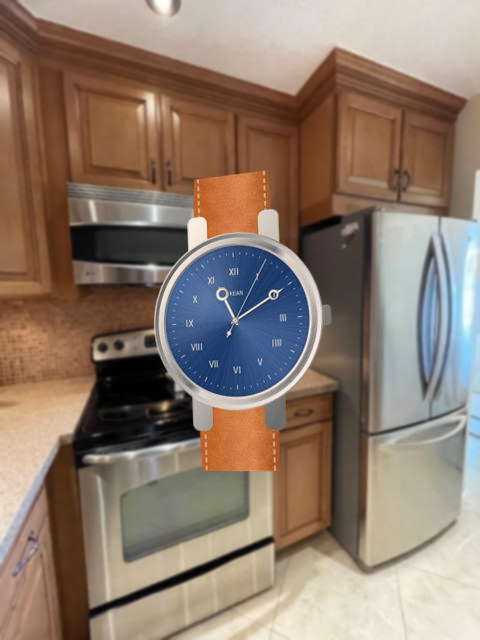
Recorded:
11.10.05
